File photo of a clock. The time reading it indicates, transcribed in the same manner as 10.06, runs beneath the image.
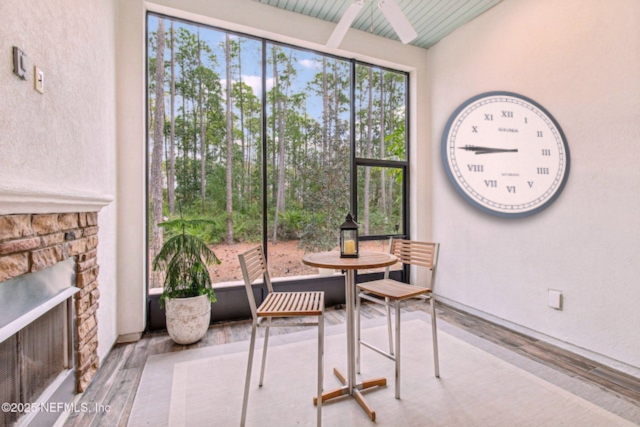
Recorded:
8.45
